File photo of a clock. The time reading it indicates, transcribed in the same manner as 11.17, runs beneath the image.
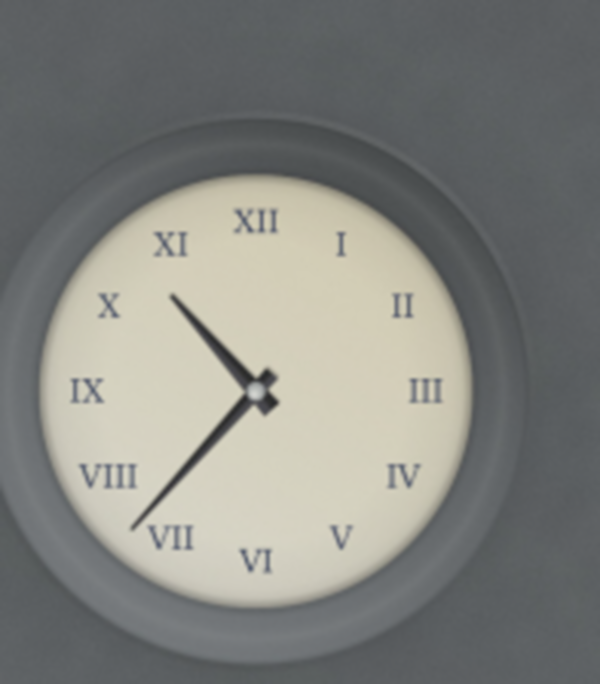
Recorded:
10.37
